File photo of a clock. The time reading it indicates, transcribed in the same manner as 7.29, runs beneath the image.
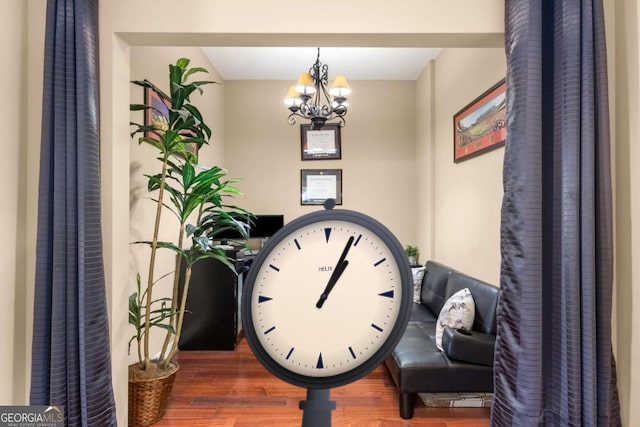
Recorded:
1.04
